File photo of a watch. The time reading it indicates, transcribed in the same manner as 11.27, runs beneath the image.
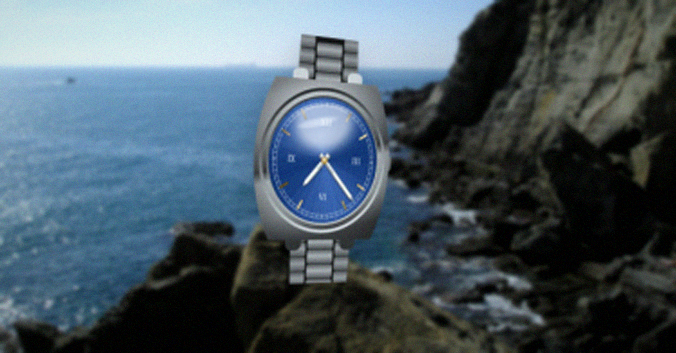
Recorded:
7.23
